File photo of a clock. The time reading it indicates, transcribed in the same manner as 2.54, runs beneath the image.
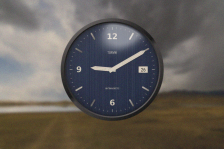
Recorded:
9.10
